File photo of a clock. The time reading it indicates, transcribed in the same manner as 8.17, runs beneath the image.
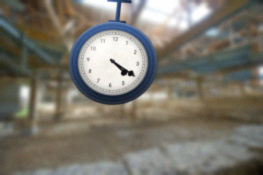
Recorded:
4.20
